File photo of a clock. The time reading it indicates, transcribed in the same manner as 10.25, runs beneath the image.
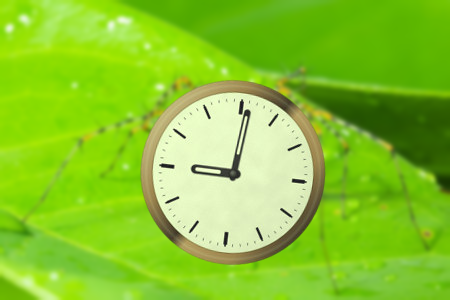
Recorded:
9.01
